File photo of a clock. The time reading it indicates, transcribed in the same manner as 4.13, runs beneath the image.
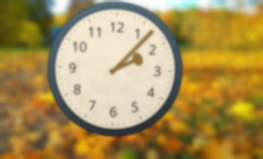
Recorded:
2.07
